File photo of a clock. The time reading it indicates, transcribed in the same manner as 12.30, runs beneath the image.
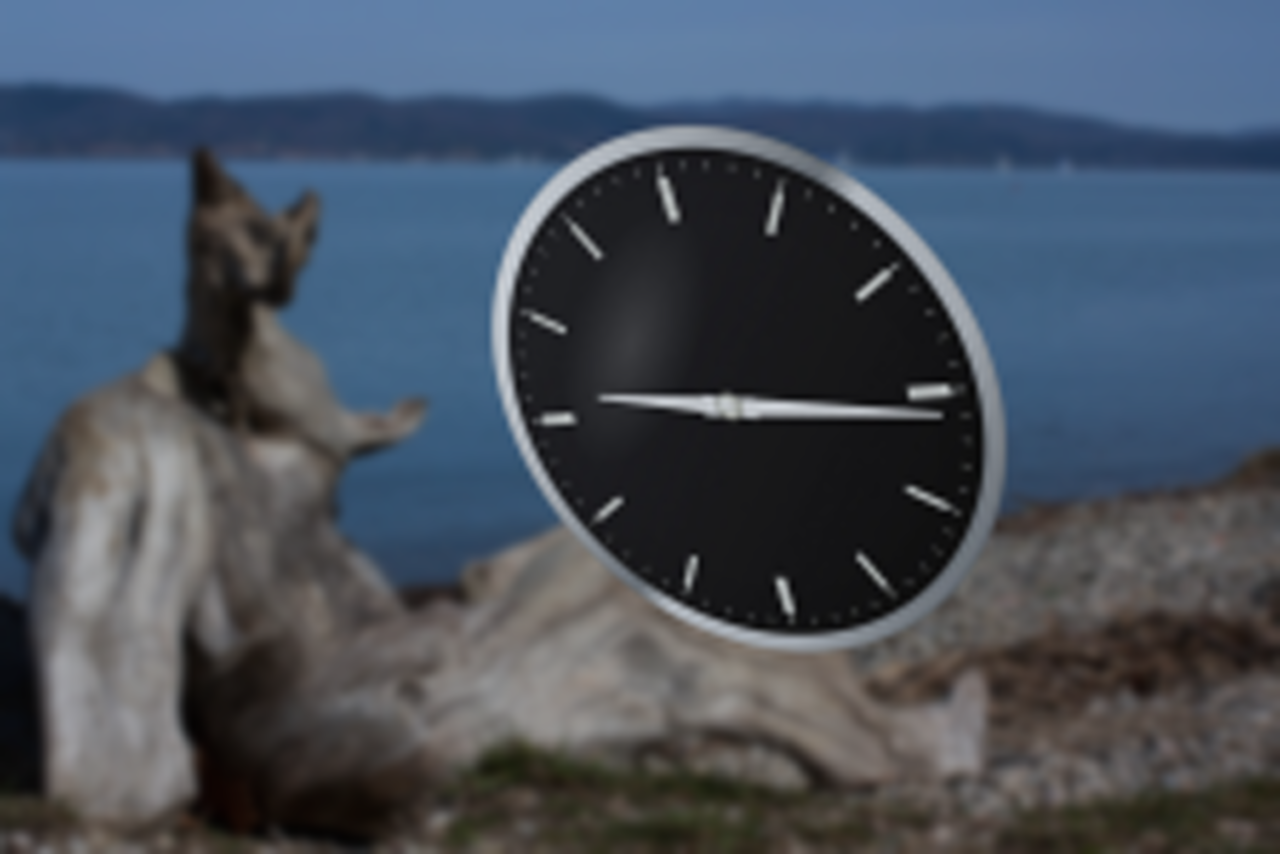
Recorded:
9.16
